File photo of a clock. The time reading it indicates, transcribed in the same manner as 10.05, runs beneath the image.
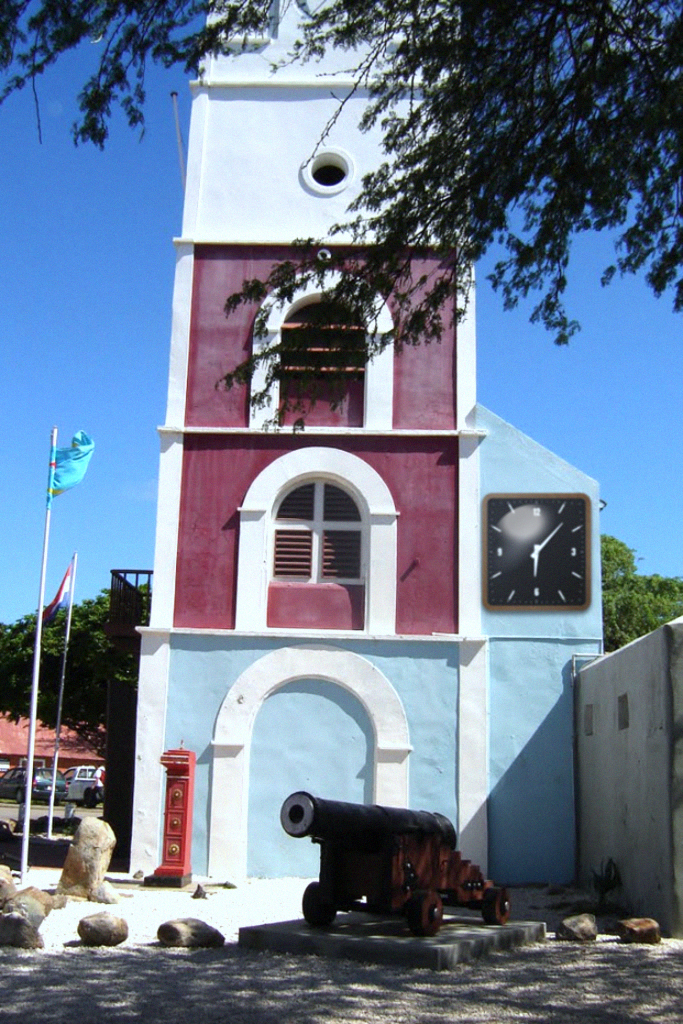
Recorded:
6.07
